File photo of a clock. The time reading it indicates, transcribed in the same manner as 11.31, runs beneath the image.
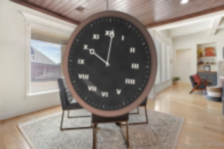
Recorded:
10.01
